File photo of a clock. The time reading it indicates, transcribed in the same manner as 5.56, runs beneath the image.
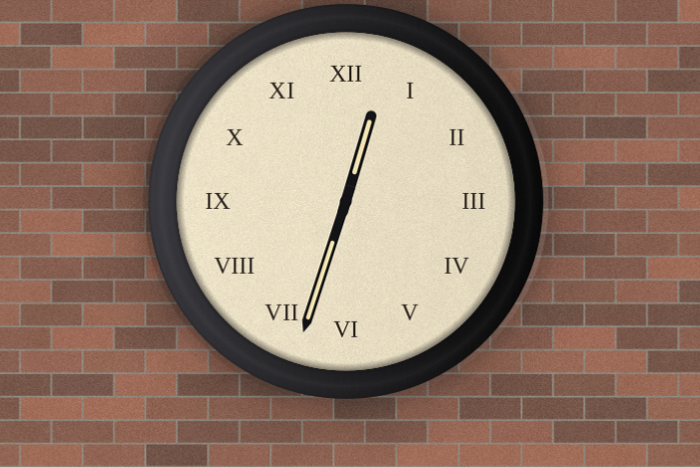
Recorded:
12.33
